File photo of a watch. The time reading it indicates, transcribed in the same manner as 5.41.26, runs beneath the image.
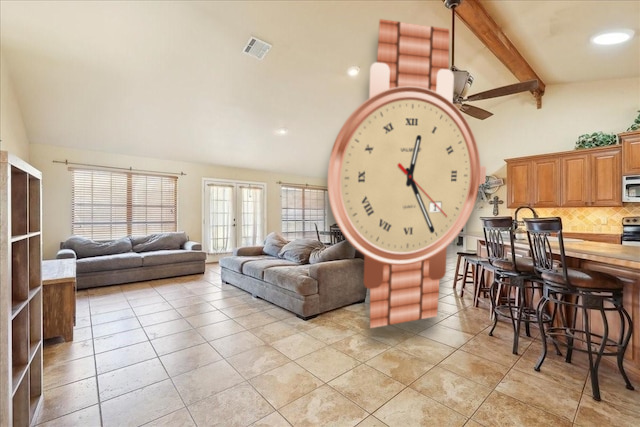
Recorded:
12.25.22
